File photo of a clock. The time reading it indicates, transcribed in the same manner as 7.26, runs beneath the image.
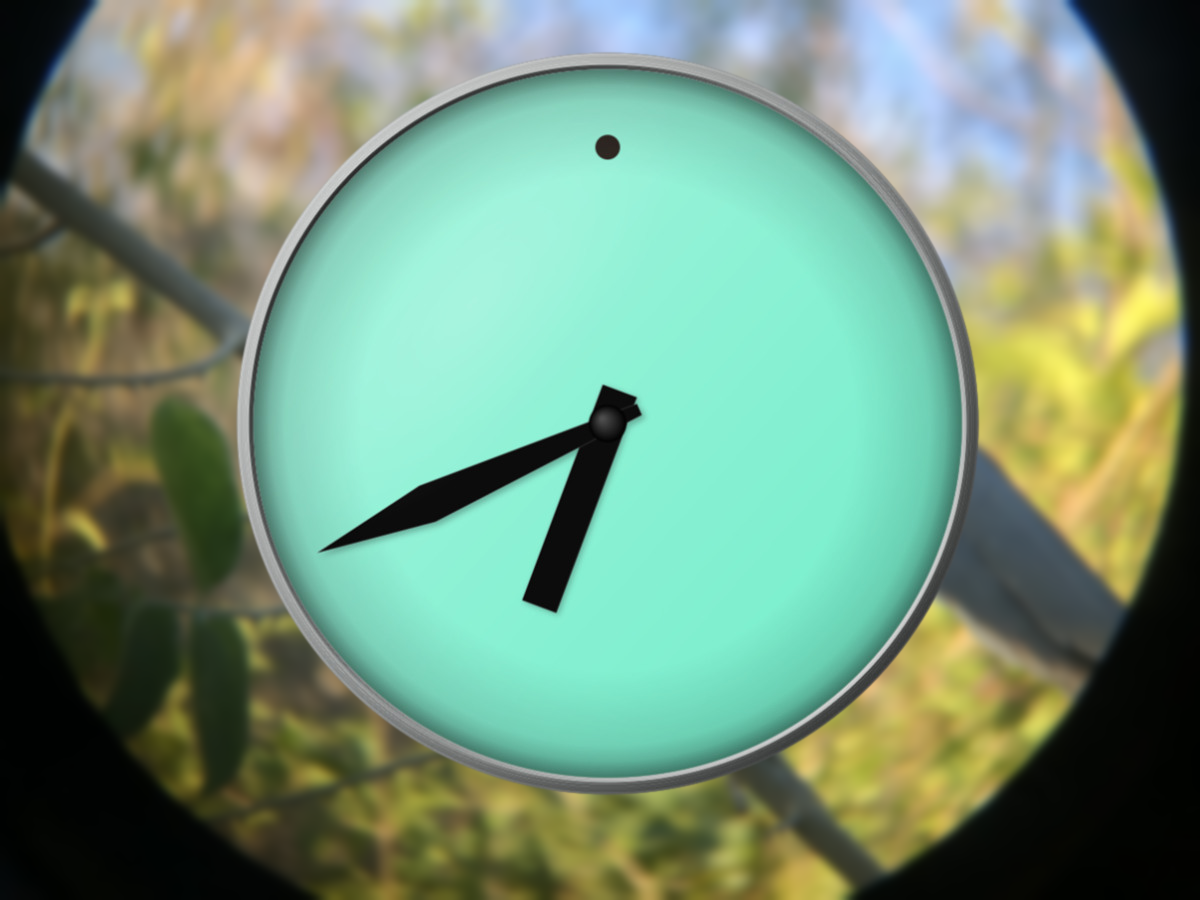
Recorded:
6.41
